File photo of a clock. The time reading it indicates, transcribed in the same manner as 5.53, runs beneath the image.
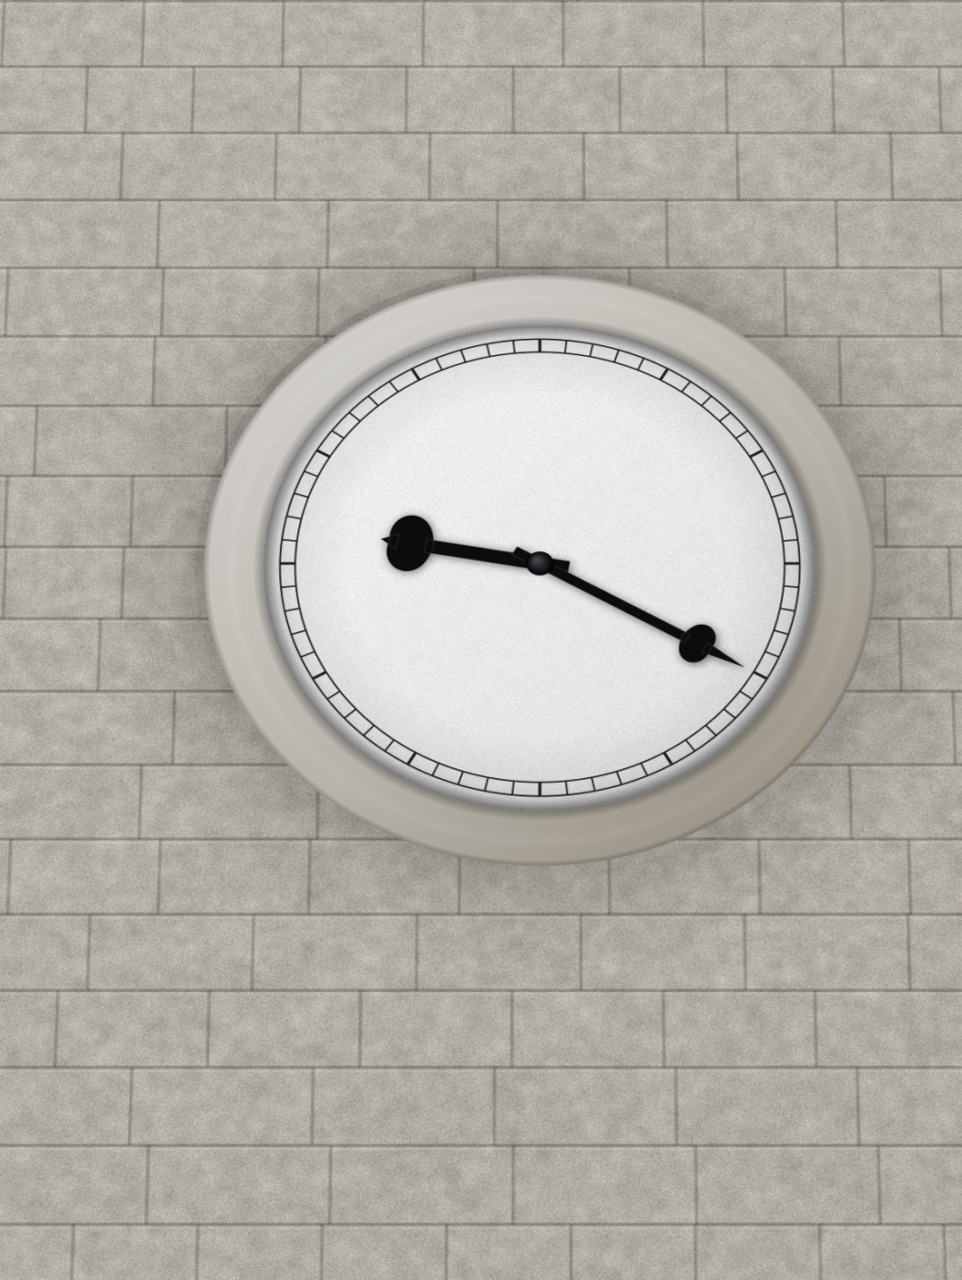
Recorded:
9.20
